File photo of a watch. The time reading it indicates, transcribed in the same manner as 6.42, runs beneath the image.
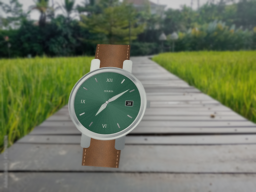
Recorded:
7.09
